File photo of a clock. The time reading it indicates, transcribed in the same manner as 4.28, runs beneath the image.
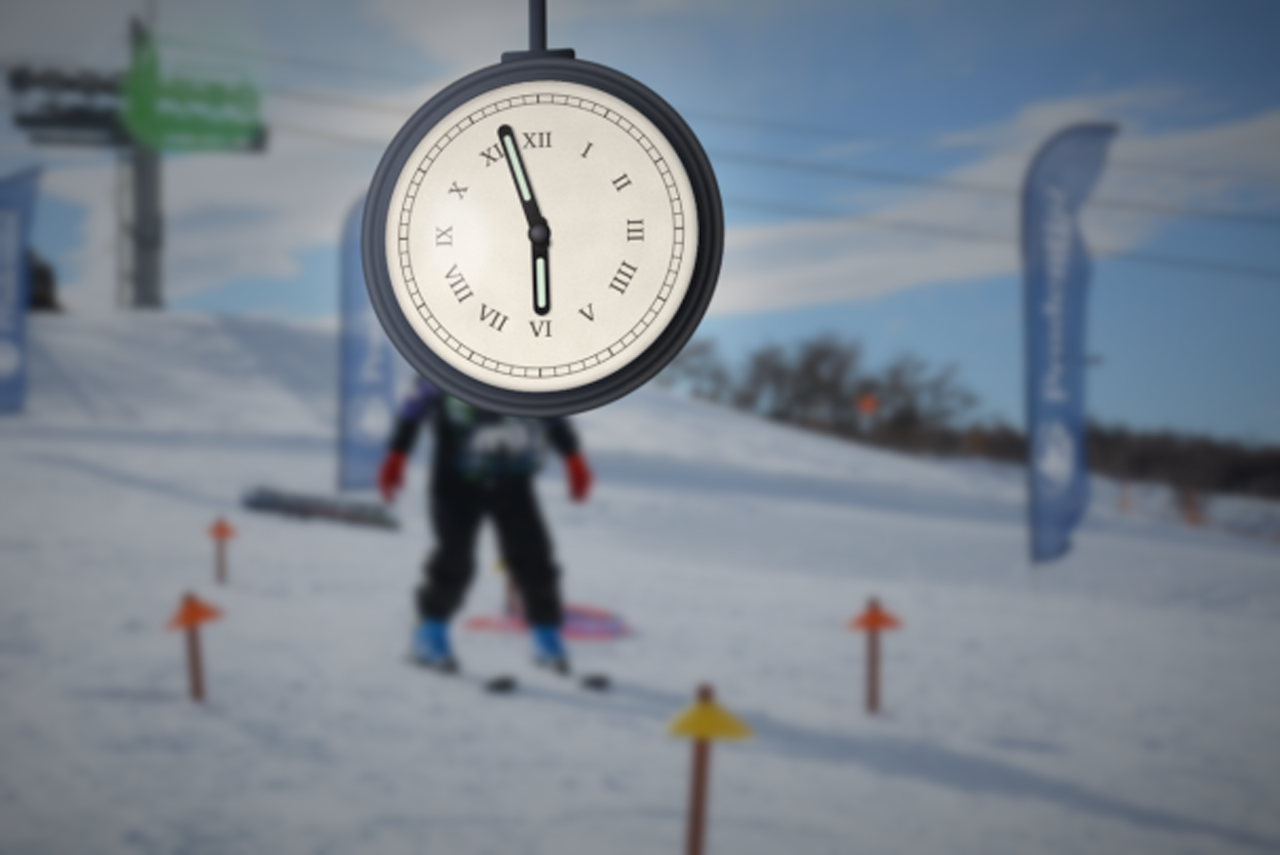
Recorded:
5.57
